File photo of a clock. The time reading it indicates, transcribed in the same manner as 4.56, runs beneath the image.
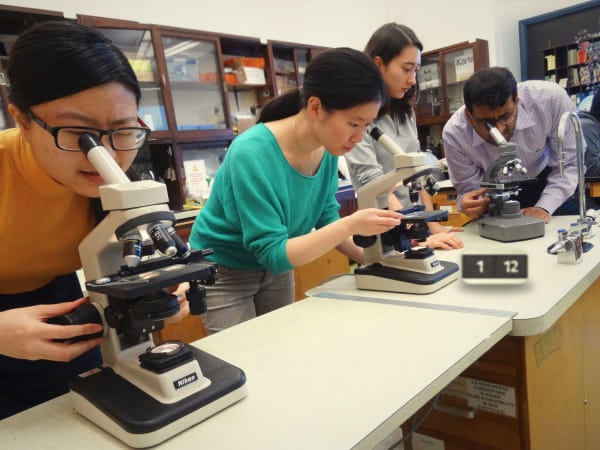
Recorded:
1.12
